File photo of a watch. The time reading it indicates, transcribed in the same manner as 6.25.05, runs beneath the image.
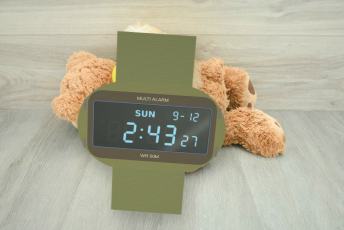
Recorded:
2.43.27
